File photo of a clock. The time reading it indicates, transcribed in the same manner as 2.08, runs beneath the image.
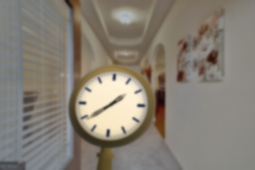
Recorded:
1.39
